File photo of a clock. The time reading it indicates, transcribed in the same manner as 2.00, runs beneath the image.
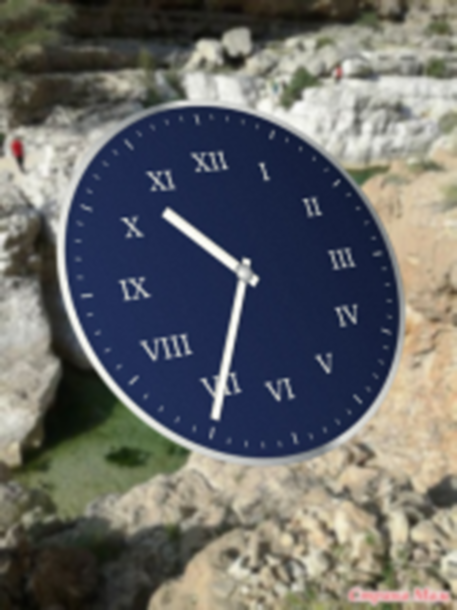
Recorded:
10.35
